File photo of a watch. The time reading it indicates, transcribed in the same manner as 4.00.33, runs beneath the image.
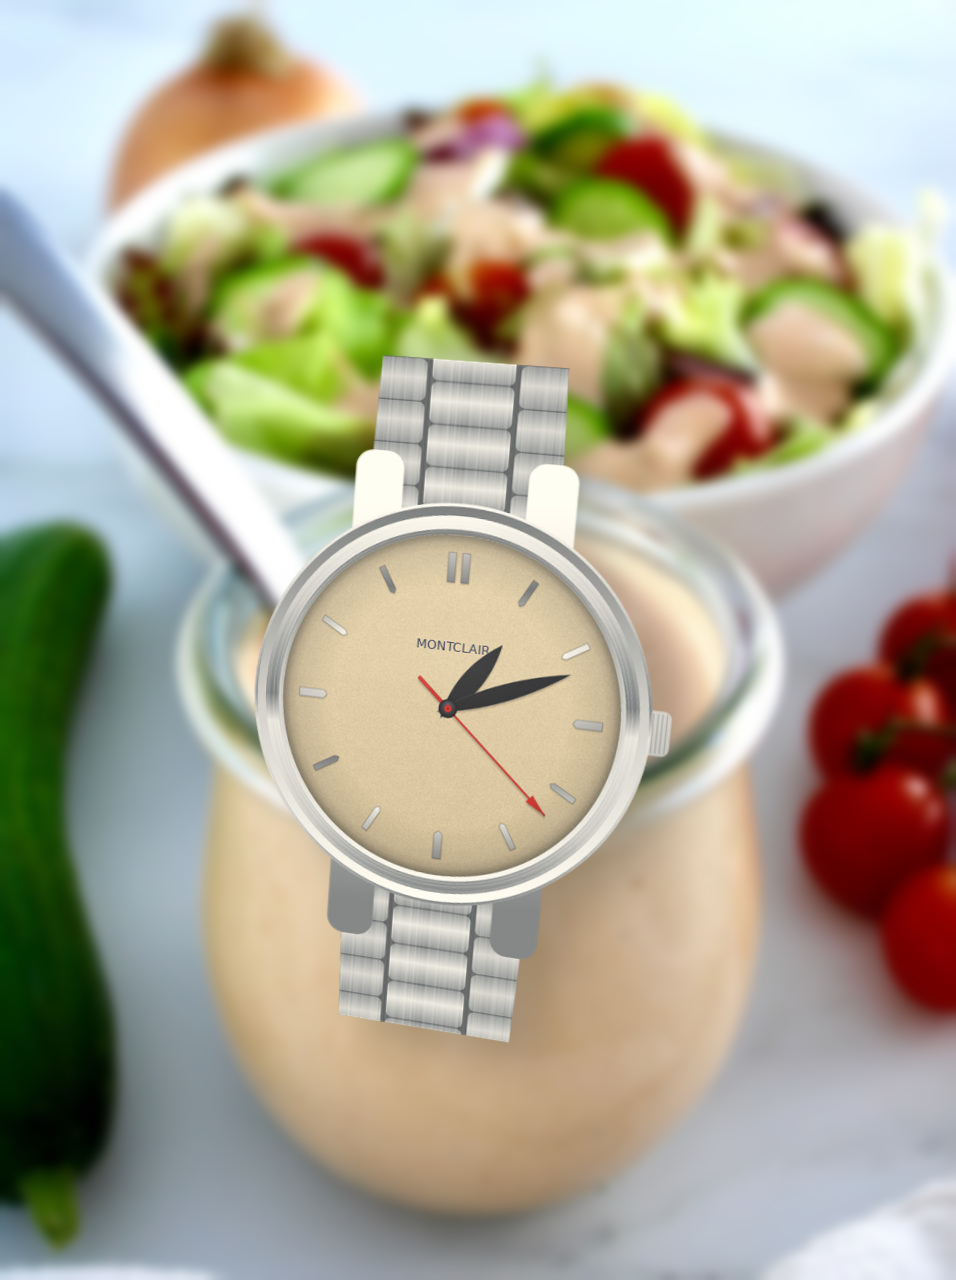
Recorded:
1.11.22
